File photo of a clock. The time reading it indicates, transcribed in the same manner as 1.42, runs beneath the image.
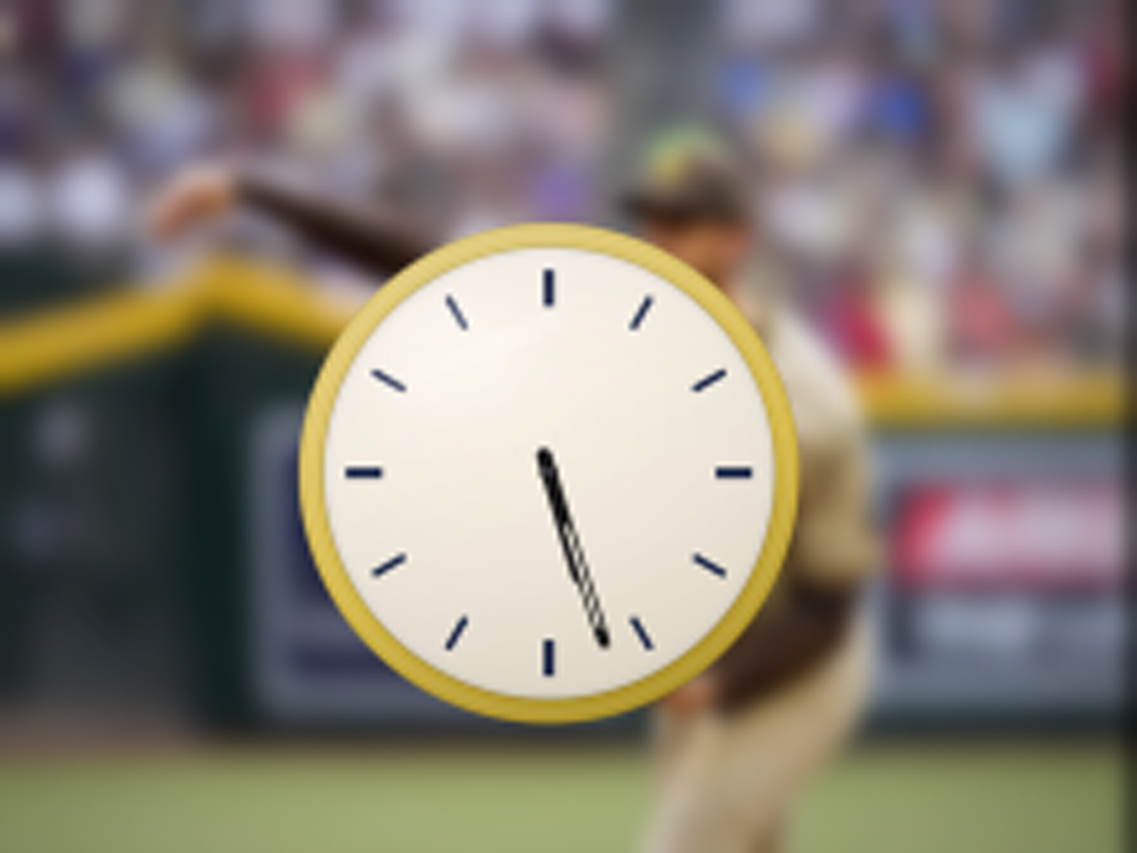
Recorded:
5.27
